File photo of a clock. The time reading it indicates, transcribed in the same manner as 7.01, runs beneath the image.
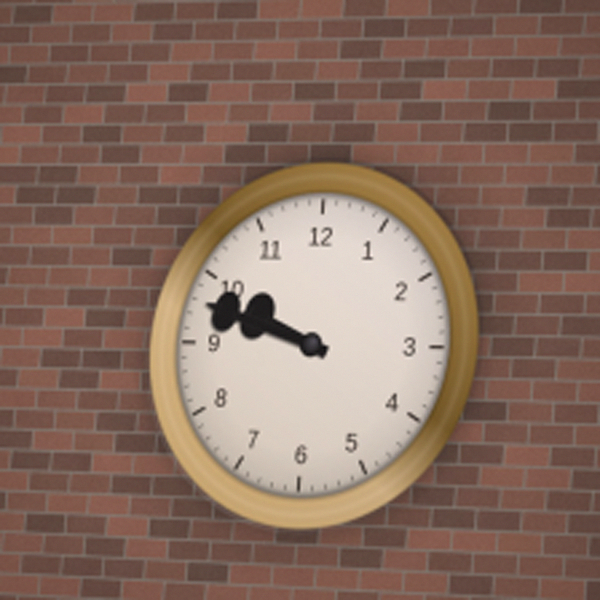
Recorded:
9.48
